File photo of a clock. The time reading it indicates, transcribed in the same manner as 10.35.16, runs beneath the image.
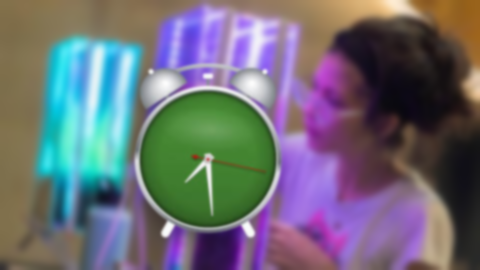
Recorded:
7.29.17
